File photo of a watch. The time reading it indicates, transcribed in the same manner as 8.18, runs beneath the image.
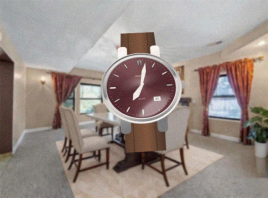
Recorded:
7.02
